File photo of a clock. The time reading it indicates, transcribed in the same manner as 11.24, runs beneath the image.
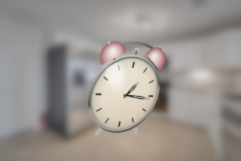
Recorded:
1.16
